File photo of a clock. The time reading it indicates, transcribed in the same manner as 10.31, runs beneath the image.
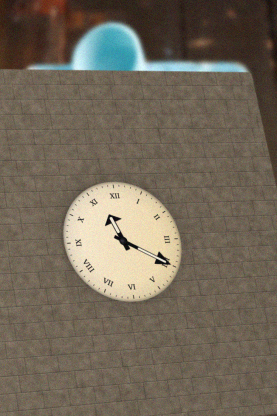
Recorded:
11.20
